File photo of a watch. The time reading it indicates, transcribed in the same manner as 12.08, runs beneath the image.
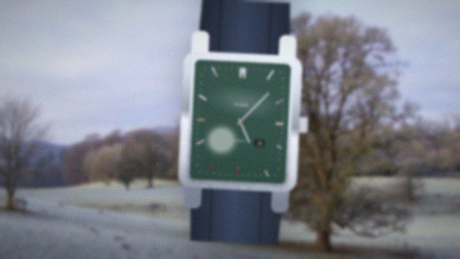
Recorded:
5.07
